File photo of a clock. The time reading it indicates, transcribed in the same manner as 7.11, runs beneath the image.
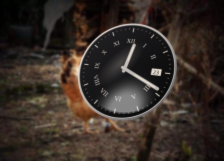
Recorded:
12.19
